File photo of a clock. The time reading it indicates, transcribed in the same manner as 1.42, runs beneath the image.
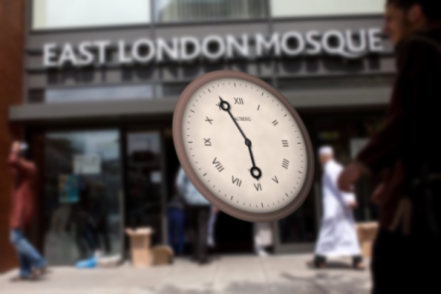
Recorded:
5.56
